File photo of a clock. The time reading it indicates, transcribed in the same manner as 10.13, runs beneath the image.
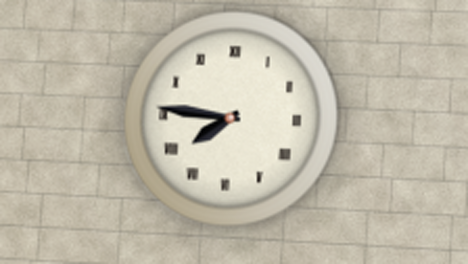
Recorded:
7.46
